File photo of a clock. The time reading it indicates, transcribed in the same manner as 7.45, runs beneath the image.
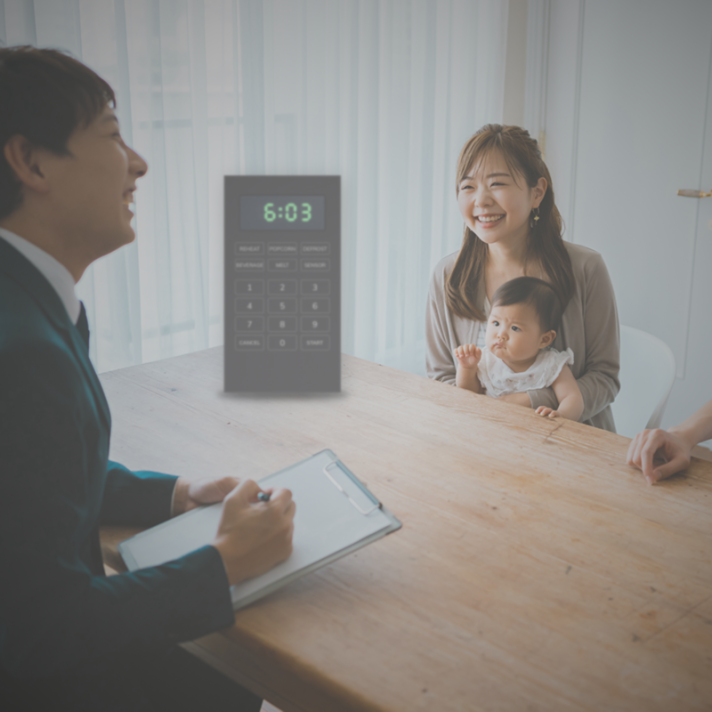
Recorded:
6.03
